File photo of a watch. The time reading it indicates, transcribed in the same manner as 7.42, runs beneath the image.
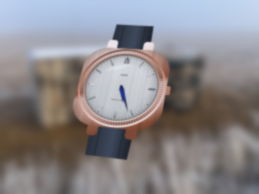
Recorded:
5.26
